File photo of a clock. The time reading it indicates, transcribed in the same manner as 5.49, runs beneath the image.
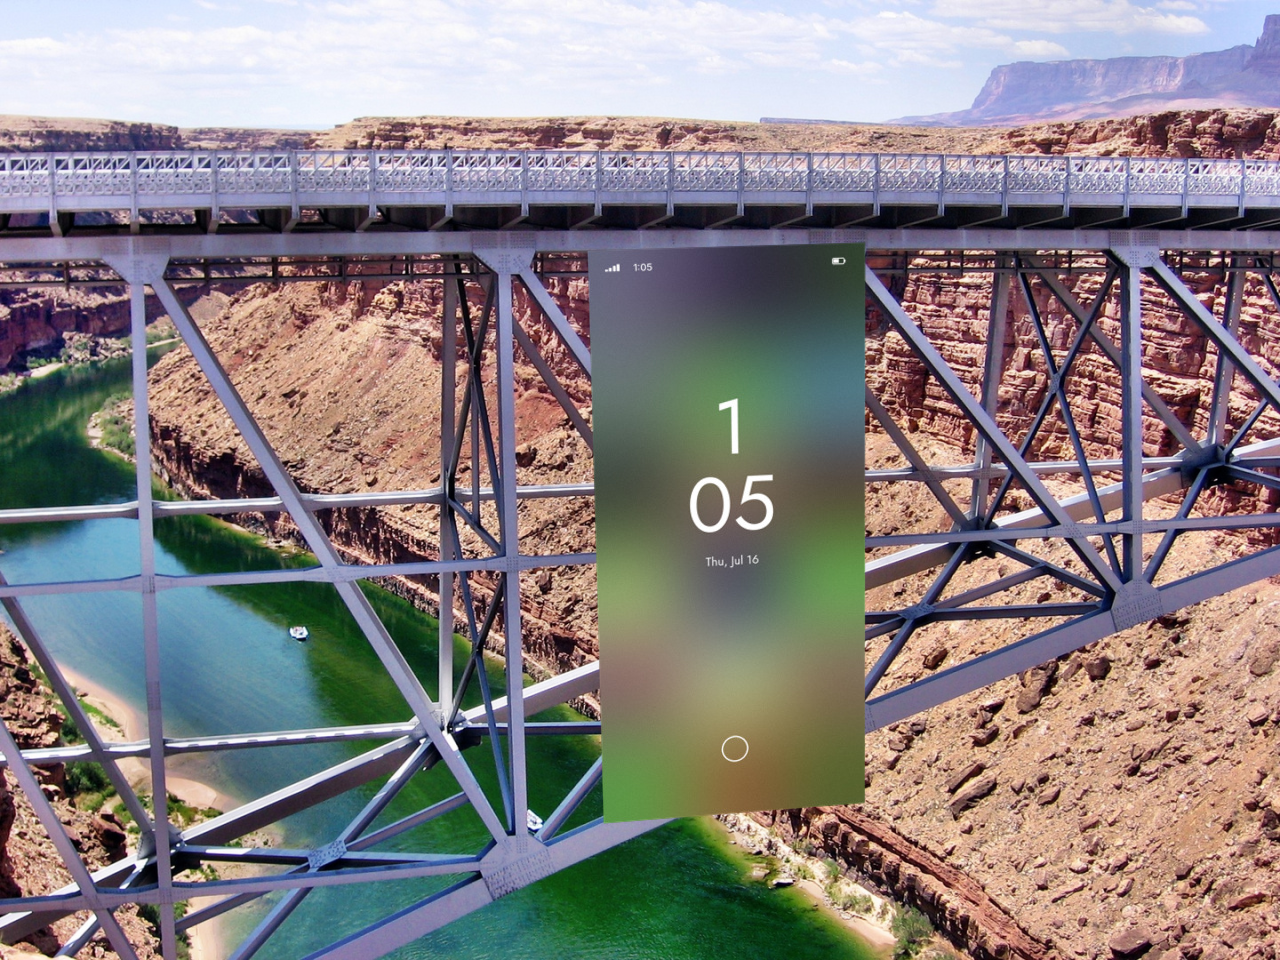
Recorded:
1.05
